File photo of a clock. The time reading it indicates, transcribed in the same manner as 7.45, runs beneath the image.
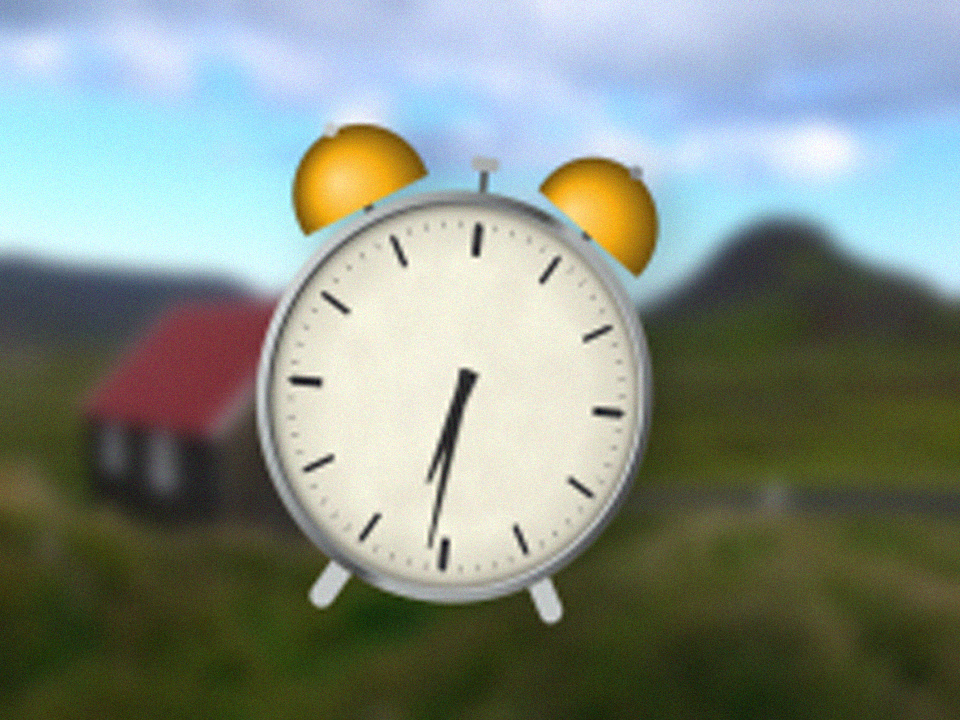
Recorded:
6.31
